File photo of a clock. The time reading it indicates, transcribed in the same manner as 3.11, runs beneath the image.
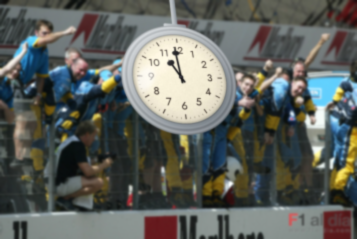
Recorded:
10.59
